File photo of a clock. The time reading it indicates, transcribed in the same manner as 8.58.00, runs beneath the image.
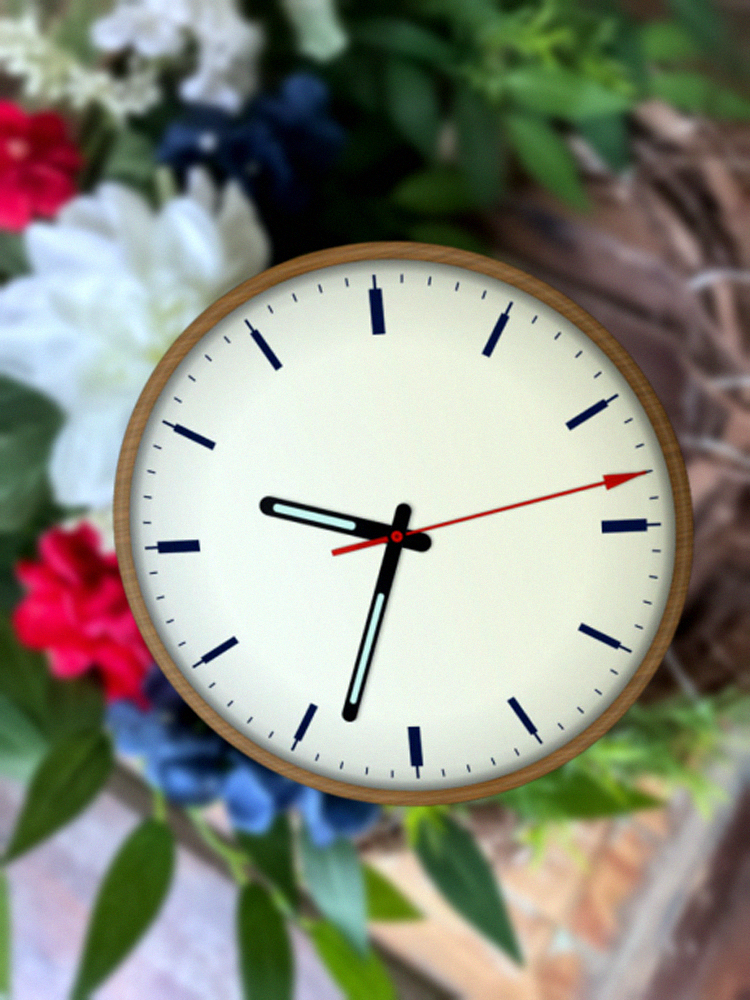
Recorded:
9.33.13
